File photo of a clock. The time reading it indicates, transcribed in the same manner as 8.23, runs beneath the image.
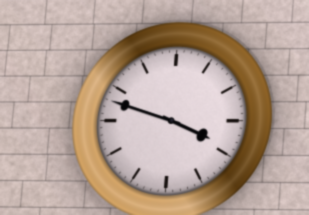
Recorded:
3.48
